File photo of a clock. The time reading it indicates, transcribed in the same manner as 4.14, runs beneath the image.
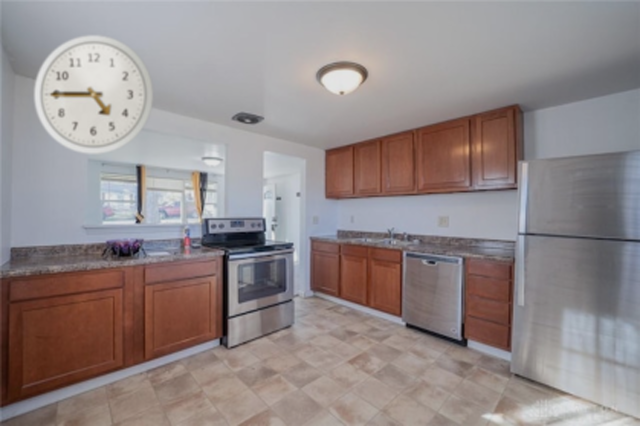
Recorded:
4.45
